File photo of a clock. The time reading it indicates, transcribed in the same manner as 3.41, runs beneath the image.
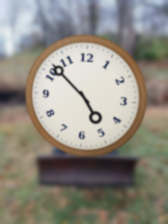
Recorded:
4.52
